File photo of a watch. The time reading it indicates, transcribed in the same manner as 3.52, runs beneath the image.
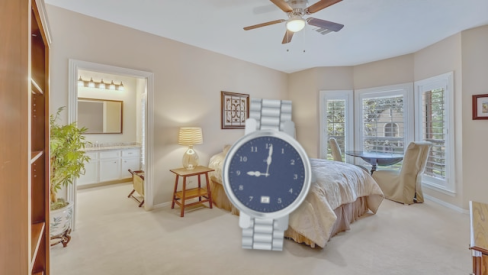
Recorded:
9.01
